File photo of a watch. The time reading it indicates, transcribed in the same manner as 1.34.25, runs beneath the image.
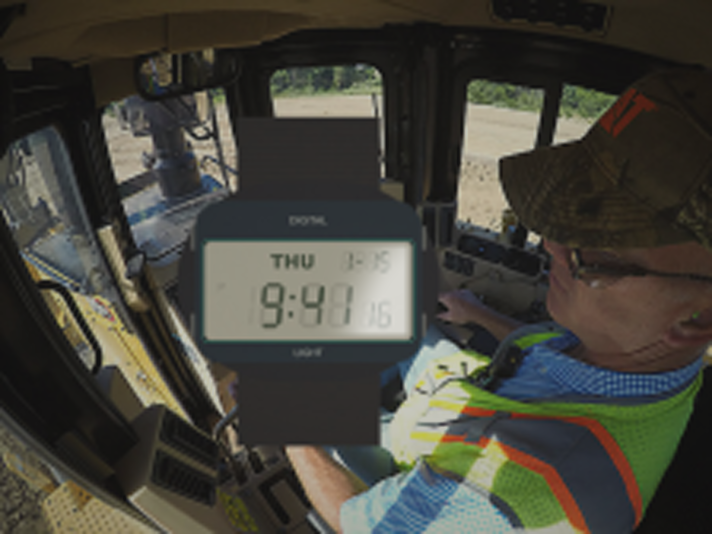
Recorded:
9.41.16
